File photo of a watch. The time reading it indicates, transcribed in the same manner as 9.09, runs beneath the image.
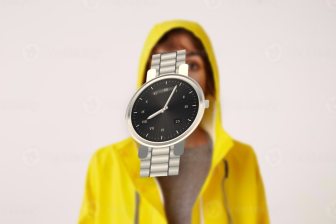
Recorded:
8.04
